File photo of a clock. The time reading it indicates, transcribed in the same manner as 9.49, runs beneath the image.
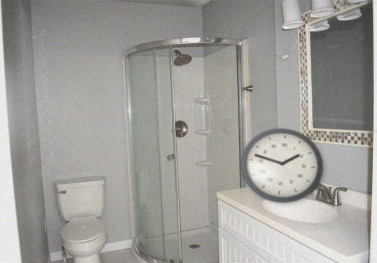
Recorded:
1.47
